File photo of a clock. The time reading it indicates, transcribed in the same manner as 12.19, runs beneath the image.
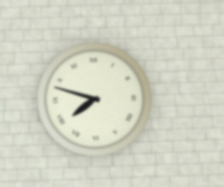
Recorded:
7.48
